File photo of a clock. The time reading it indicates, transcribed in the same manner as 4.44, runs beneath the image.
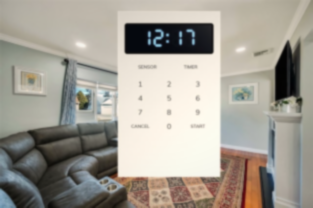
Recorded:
12.17
